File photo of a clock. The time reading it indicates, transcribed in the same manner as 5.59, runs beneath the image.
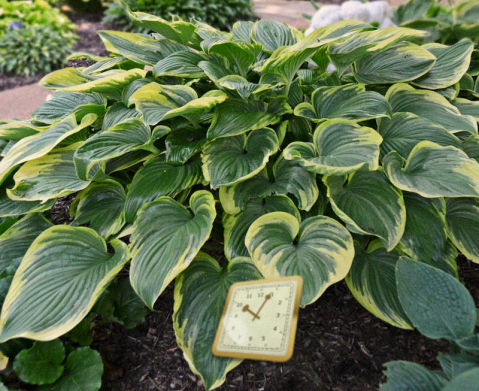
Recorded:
10.04
